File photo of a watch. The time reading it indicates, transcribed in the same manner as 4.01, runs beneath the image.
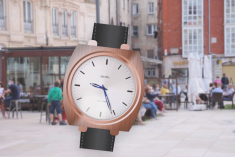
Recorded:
9.26
